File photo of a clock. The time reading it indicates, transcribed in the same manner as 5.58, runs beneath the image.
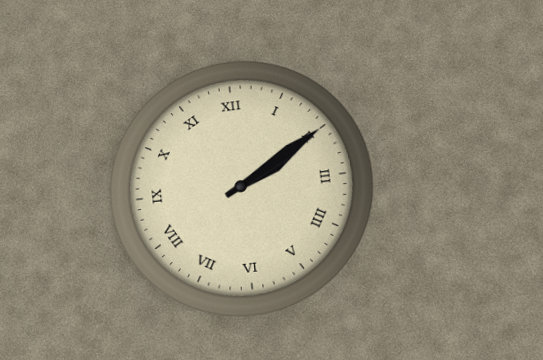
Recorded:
2.10
